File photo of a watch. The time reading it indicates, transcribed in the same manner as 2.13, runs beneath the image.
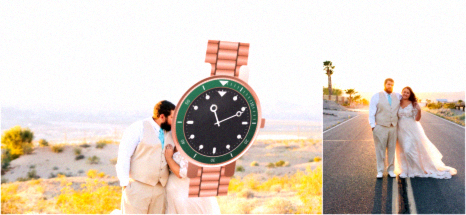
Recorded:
11.11
